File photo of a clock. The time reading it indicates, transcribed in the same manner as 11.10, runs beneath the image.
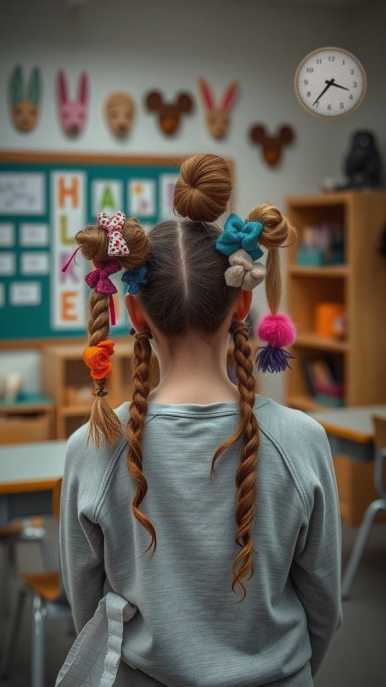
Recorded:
3.36
